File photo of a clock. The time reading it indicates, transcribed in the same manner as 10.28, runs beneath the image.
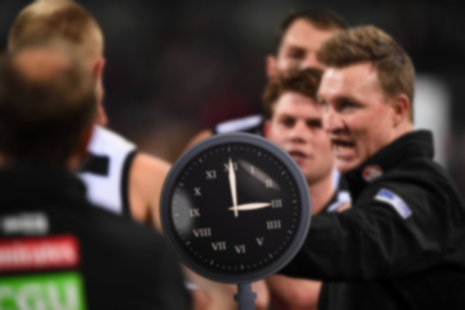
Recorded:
3.00
